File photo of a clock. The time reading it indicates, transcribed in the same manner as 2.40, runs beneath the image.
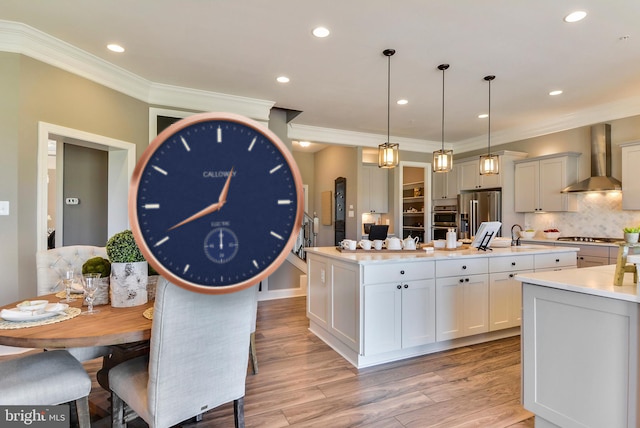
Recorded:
12.41
